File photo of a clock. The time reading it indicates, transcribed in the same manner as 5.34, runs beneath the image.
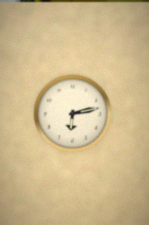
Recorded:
6.13
